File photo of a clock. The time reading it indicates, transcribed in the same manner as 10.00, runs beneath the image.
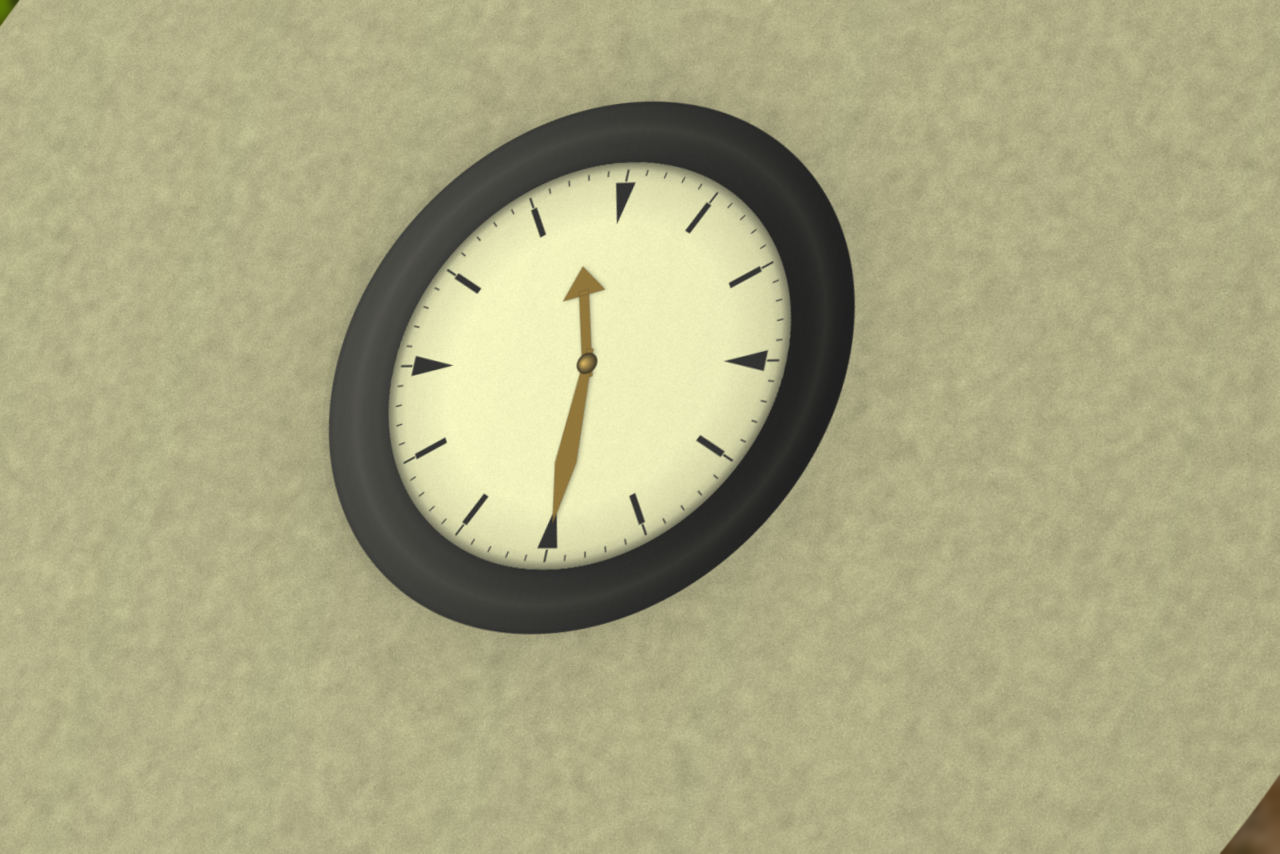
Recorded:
11.30
